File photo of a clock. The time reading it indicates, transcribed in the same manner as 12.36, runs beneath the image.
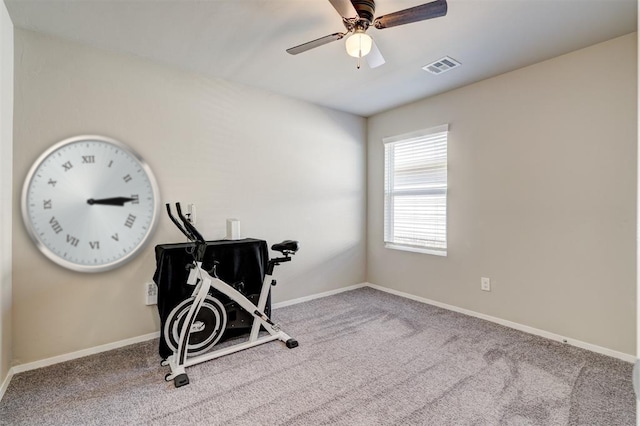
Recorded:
3.15
